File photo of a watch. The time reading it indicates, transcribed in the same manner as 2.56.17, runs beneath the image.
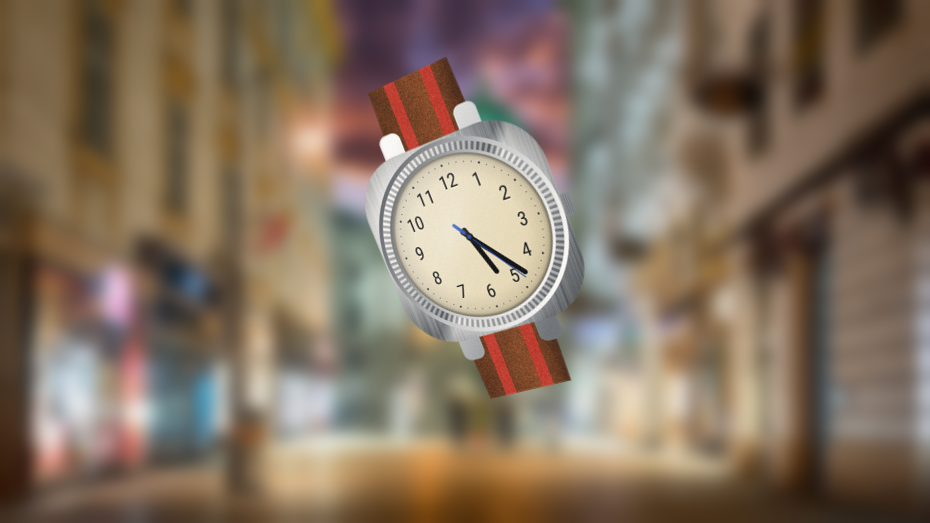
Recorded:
5.23.24
